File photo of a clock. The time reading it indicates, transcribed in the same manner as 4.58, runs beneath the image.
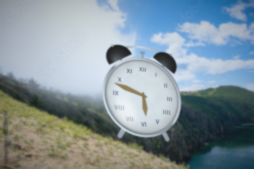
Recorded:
5.48
